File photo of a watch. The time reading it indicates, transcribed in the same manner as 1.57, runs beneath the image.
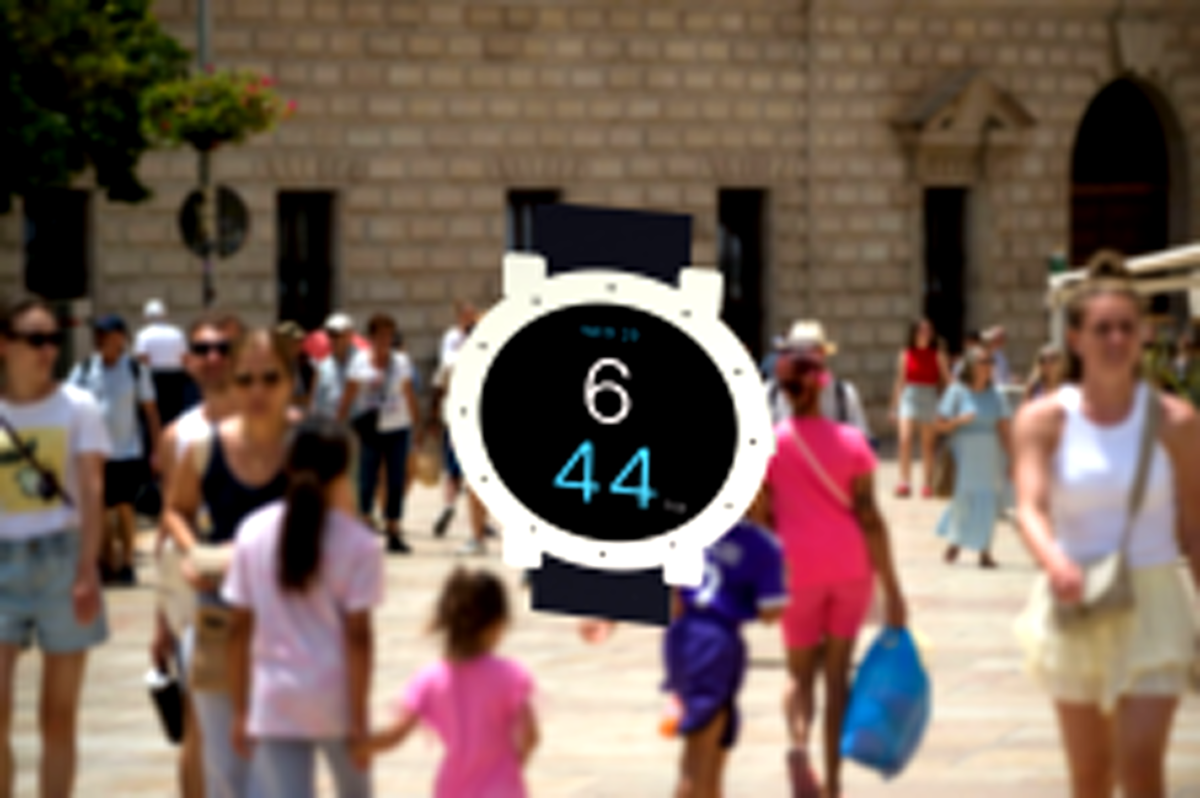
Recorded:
6.44
